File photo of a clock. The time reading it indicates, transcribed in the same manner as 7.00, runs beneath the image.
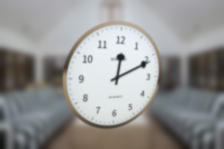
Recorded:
12.11
